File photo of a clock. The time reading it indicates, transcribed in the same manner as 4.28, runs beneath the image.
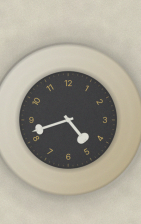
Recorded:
4.42
